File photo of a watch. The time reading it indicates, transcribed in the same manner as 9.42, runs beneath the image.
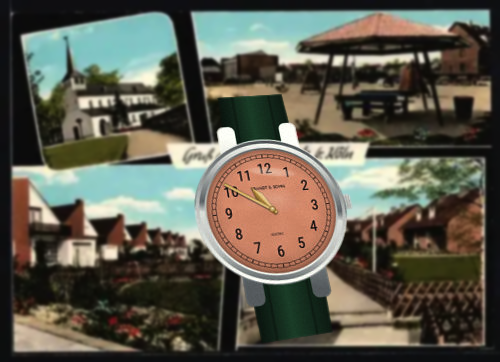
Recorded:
10.51
